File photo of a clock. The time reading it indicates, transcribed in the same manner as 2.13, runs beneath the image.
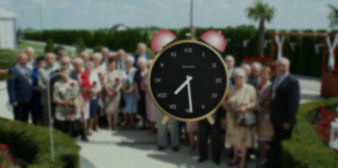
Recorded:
7.29
